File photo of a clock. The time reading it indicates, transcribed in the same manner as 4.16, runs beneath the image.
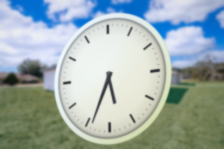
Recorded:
5.34
